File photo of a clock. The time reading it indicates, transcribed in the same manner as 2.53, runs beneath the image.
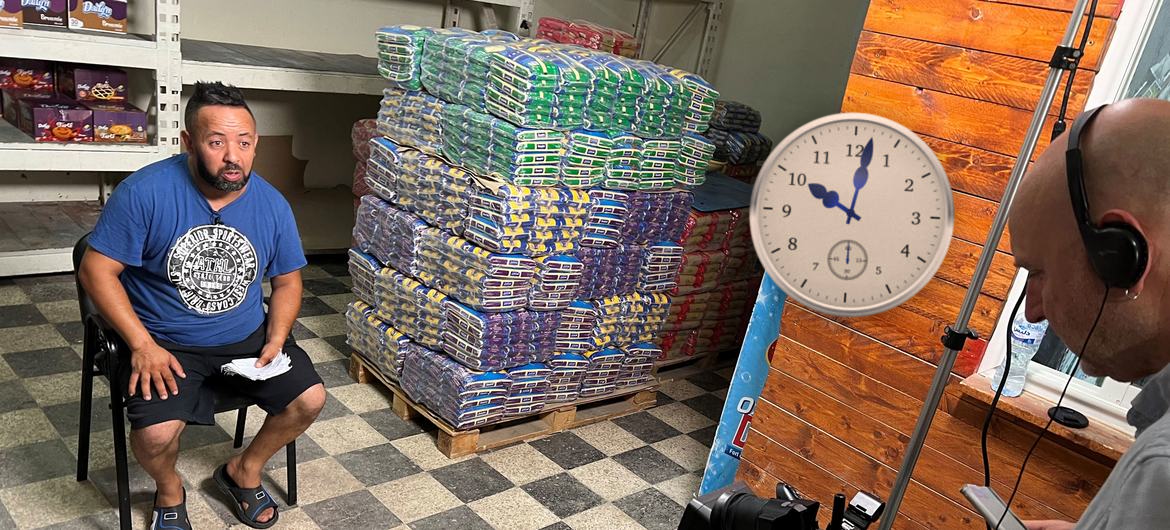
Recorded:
10.02
